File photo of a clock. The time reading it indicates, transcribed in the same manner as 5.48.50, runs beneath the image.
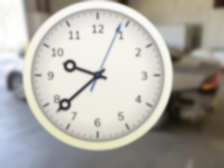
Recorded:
9.38.04
